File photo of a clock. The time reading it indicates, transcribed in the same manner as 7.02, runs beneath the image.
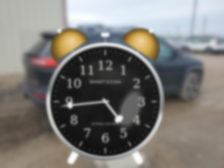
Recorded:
4.44
